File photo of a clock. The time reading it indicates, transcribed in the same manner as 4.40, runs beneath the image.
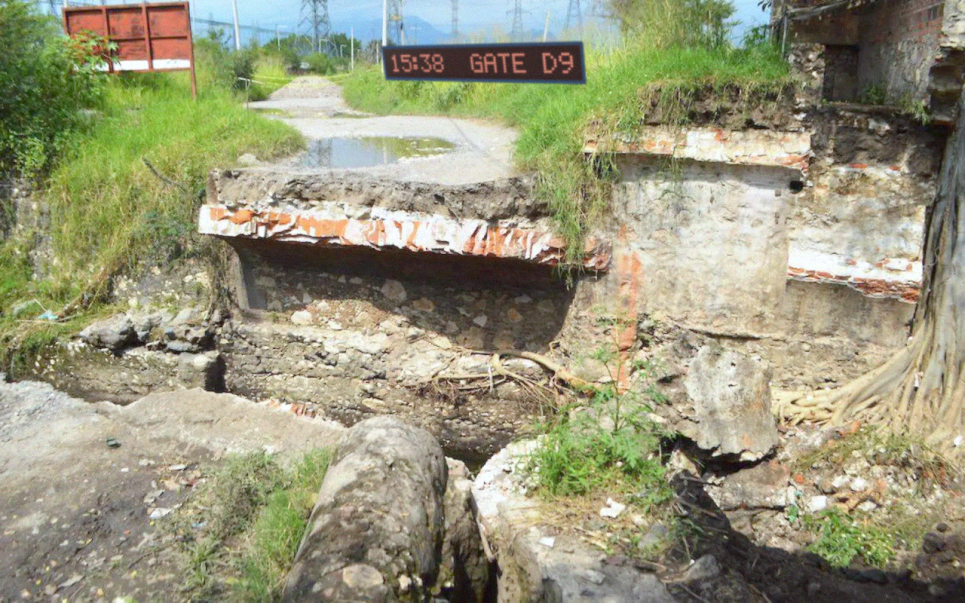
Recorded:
15.38
